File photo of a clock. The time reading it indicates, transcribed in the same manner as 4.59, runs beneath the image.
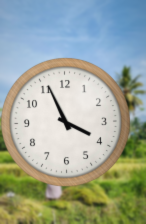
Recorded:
3.56
